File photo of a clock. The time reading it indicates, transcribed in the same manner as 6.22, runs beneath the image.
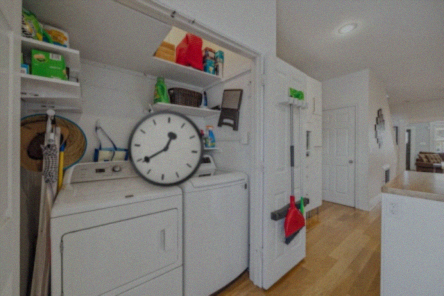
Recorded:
12.39
